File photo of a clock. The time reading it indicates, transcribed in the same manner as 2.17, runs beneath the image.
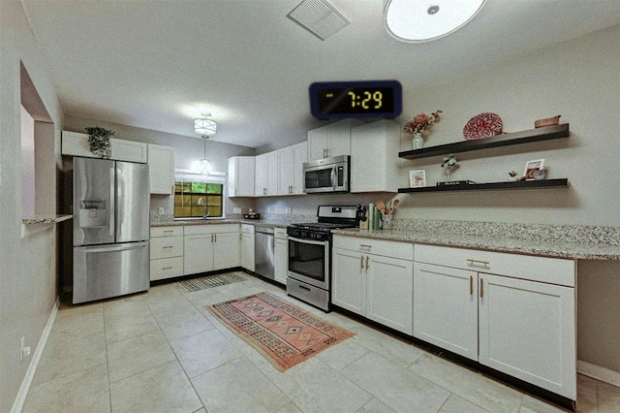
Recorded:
7.29
